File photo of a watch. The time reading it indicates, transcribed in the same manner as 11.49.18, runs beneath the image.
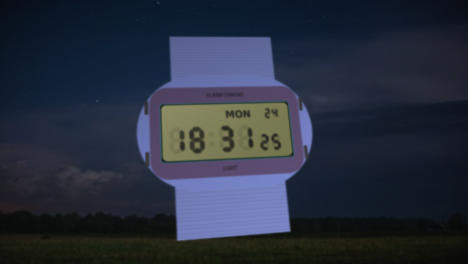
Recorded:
18.31.25
